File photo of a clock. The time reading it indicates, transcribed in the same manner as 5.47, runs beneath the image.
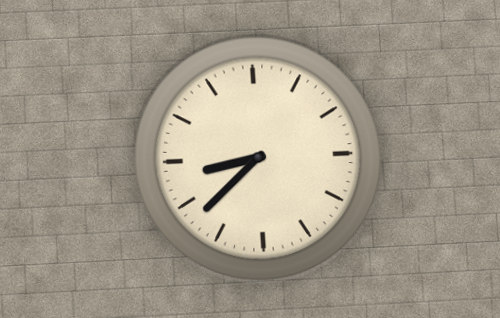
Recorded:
8.38
